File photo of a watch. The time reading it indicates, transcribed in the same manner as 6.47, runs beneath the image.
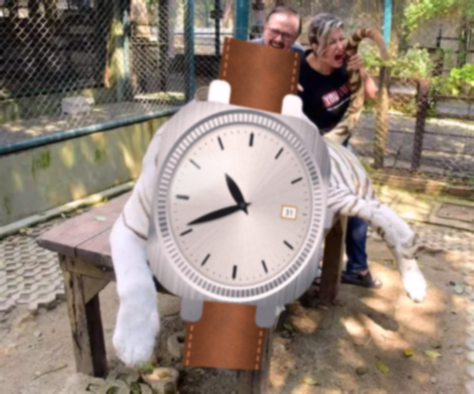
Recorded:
10.41
